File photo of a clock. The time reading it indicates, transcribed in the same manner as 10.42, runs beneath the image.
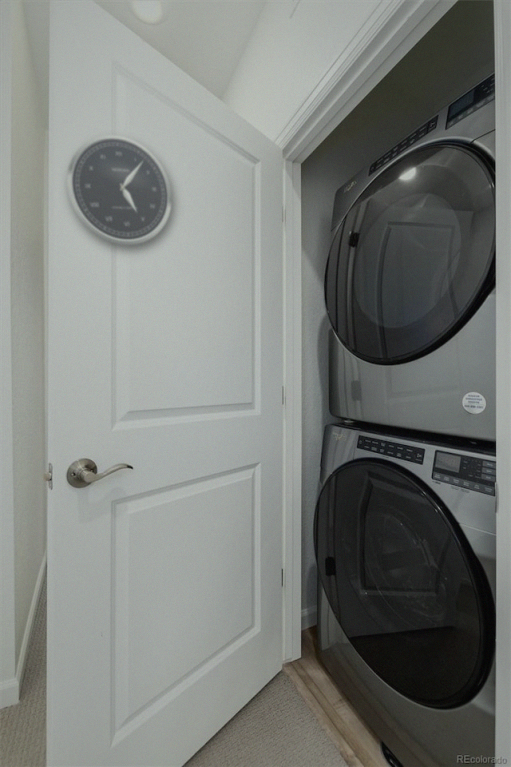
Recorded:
5.07
